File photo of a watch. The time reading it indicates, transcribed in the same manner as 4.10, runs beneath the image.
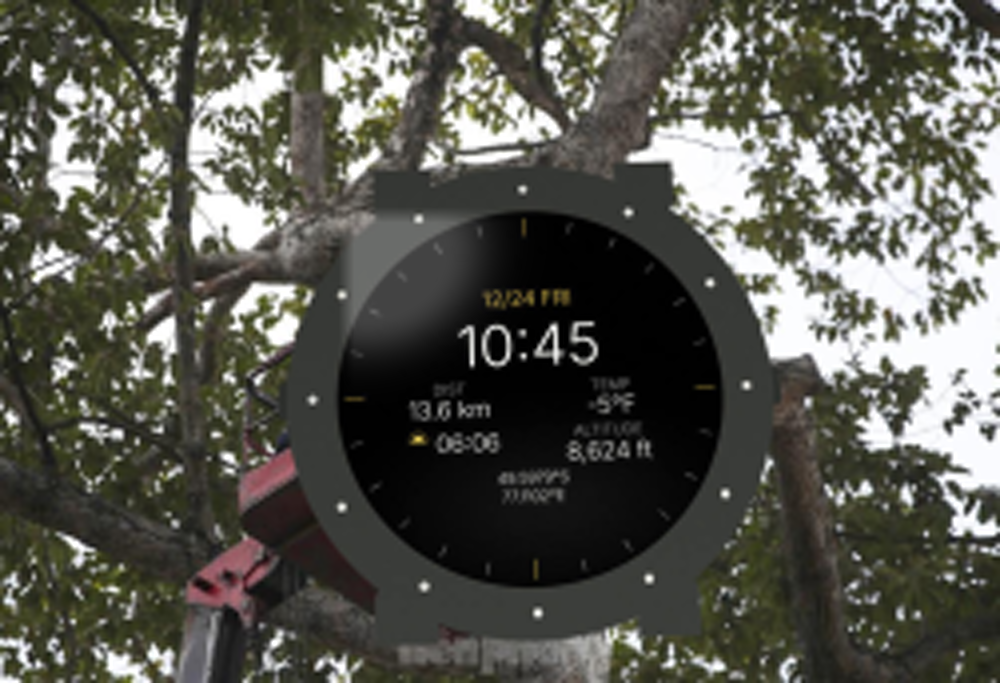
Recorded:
10.45
